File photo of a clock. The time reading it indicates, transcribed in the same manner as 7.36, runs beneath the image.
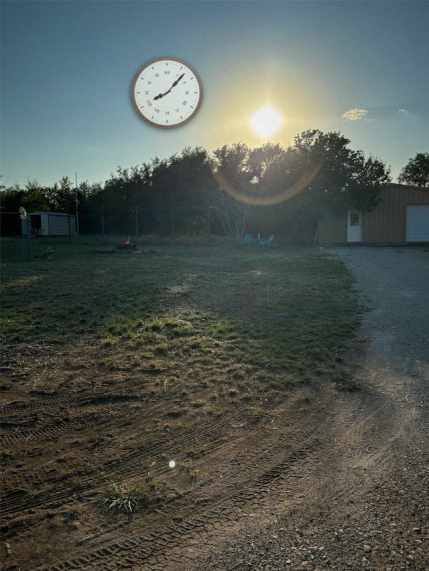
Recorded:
8.07
